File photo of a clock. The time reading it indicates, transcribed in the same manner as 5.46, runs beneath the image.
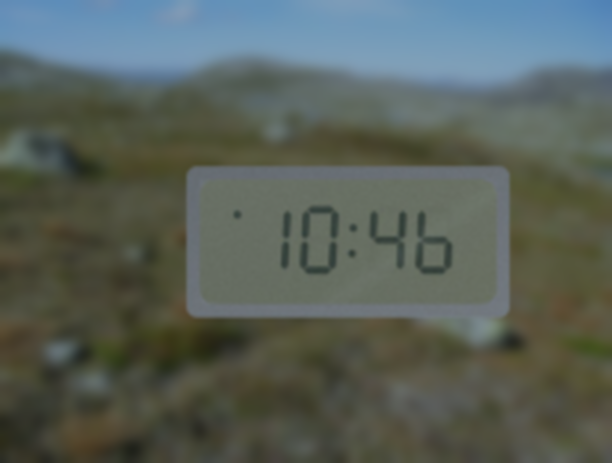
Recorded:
10.46
